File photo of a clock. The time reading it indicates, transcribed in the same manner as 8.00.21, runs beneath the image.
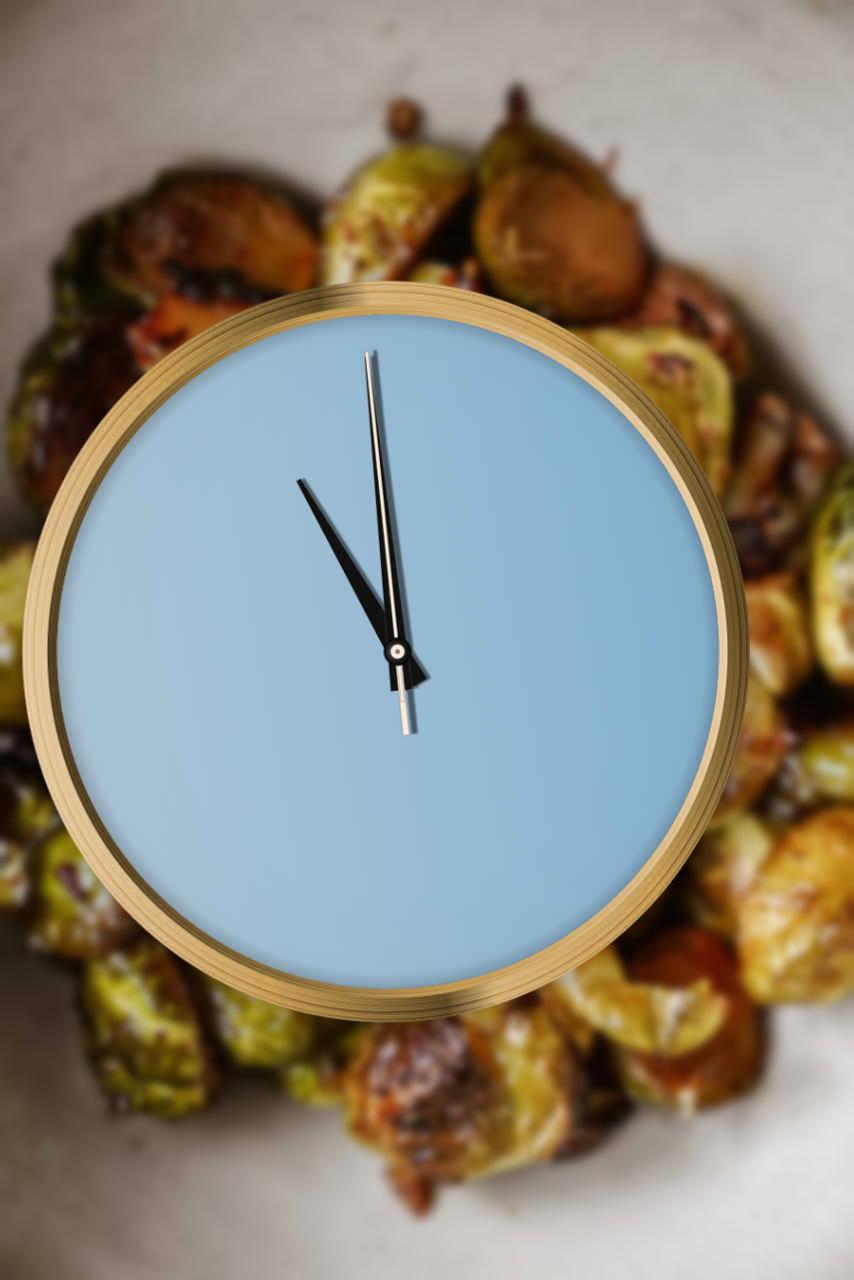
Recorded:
10.58.59
